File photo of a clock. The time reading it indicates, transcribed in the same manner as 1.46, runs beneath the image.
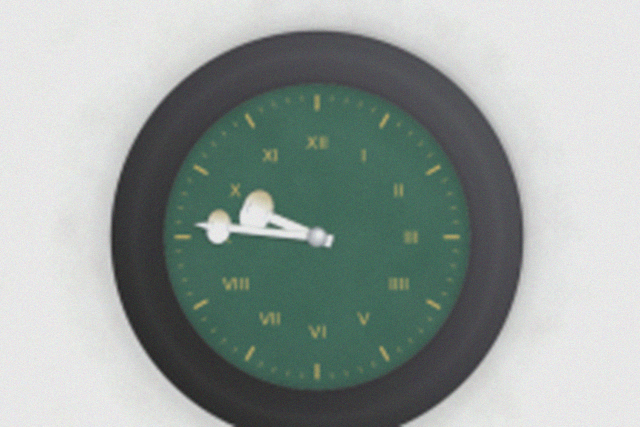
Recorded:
9.46
